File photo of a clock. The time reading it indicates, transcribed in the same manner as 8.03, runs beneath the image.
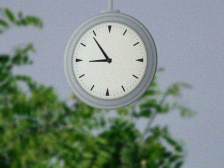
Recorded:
8.54
